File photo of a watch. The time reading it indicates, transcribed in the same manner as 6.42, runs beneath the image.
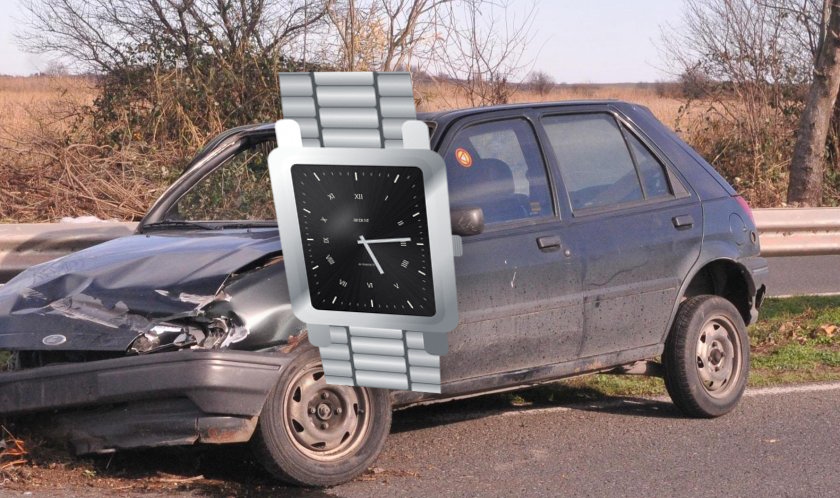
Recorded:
5.14
